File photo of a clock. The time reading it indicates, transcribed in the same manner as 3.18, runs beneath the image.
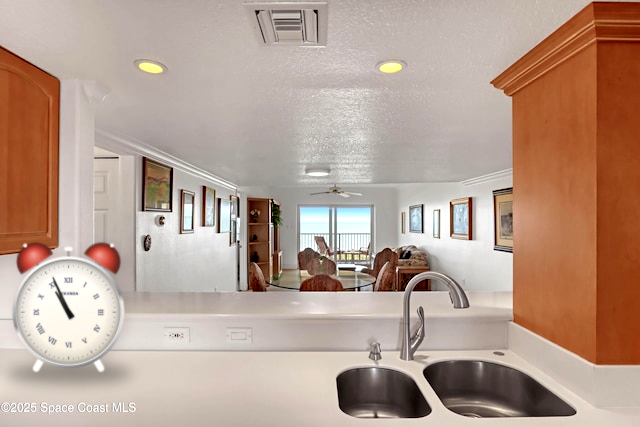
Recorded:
10.56
